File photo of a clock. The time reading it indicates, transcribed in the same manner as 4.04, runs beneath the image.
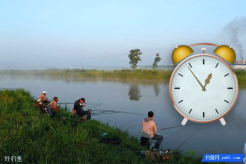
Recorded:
12.54
